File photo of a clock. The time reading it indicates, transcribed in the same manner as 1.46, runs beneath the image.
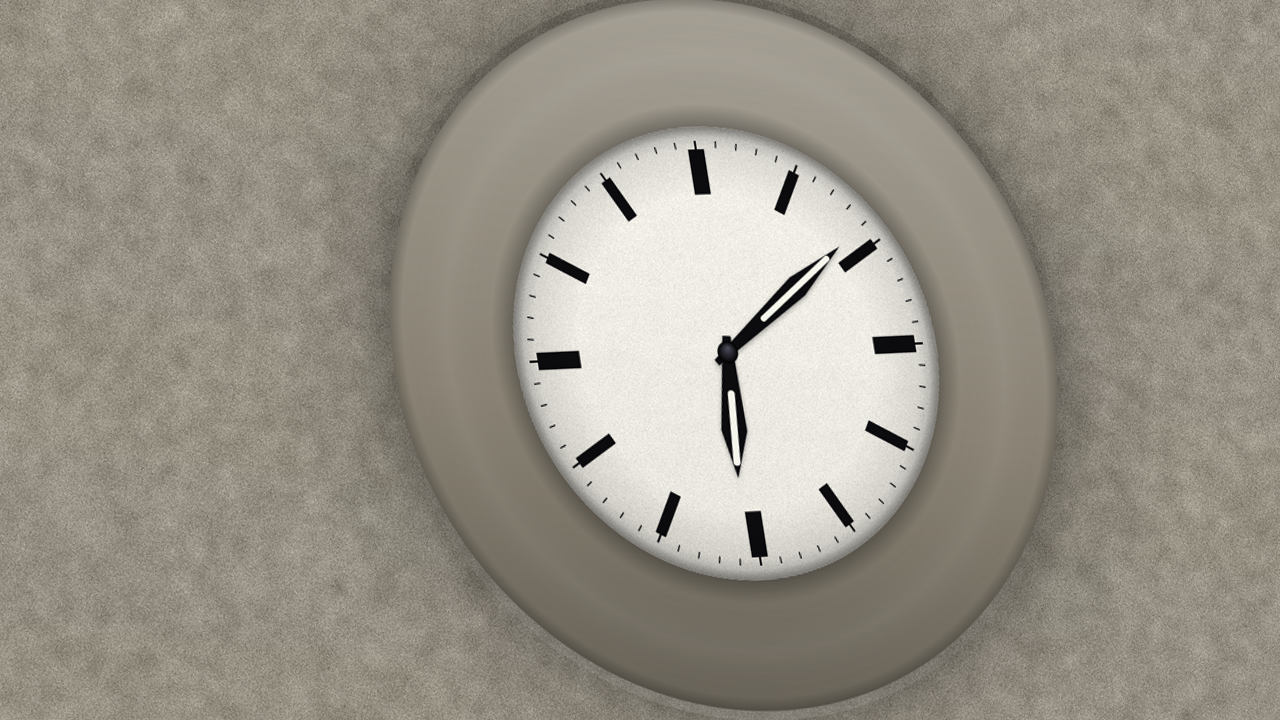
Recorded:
6.09
